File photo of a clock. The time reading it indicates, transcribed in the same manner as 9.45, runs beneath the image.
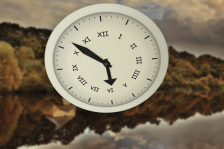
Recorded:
5.52
